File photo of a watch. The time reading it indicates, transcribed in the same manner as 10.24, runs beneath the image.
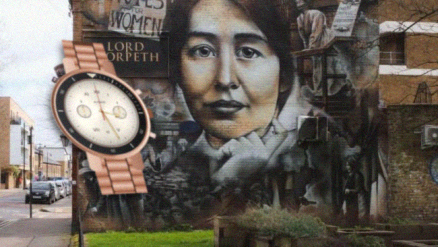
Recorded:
3.27
